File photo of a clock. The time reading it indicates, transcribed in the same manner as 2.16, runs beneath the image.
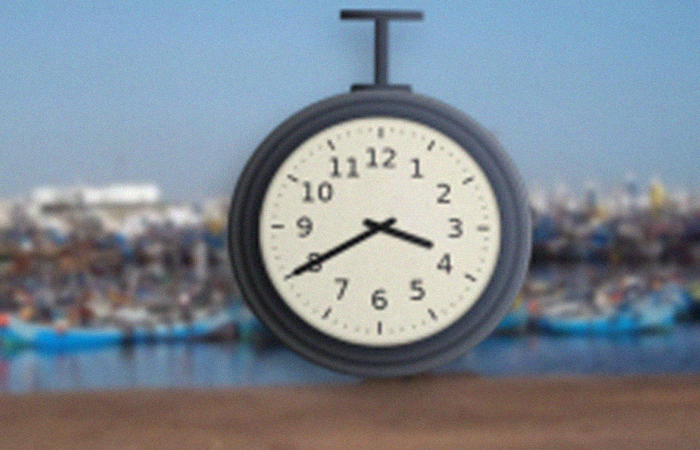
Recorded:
3.40
